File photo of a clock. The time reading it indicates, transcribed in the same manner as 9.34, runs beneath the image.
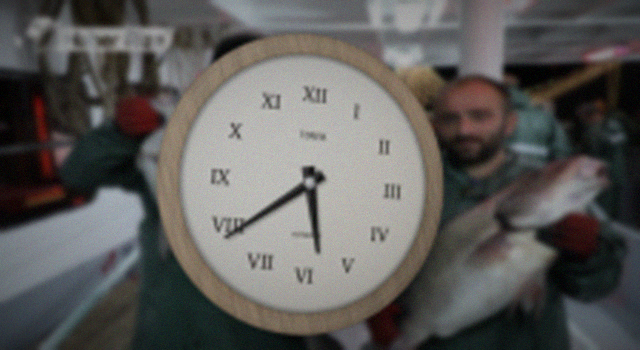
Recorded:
5.39
